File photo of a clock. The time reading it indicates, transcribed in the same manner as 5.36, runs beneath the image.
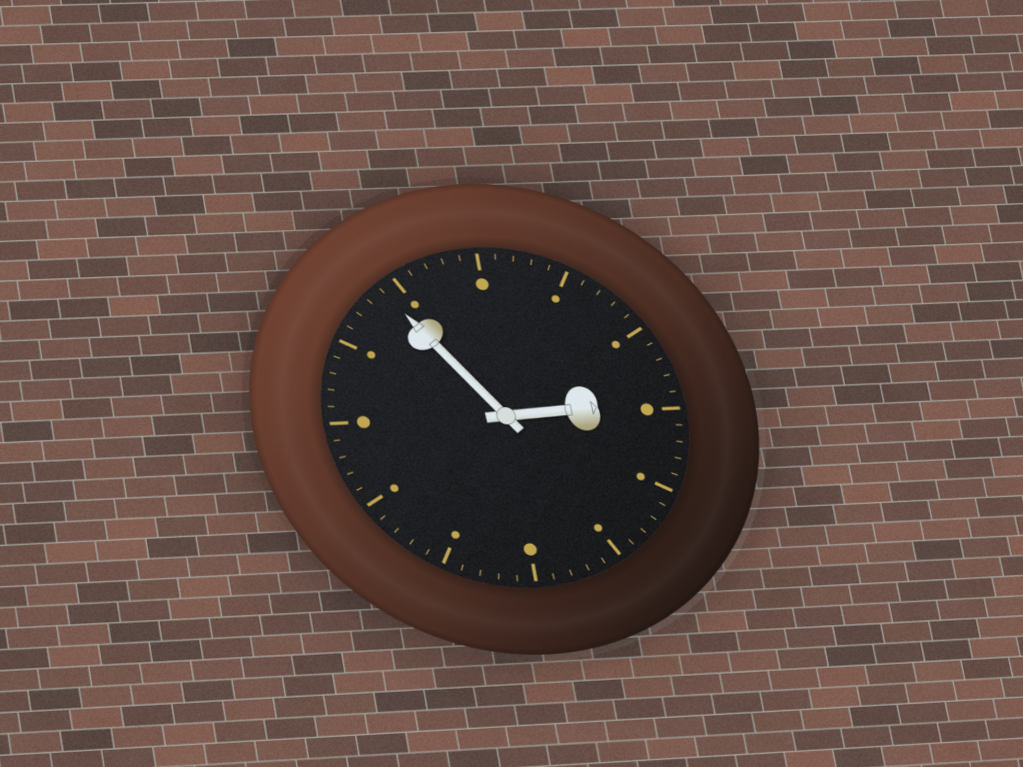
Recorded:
2.54
